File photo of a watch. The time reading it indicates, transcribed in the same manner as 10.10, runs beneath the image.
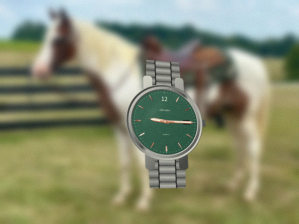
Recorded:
9.15
